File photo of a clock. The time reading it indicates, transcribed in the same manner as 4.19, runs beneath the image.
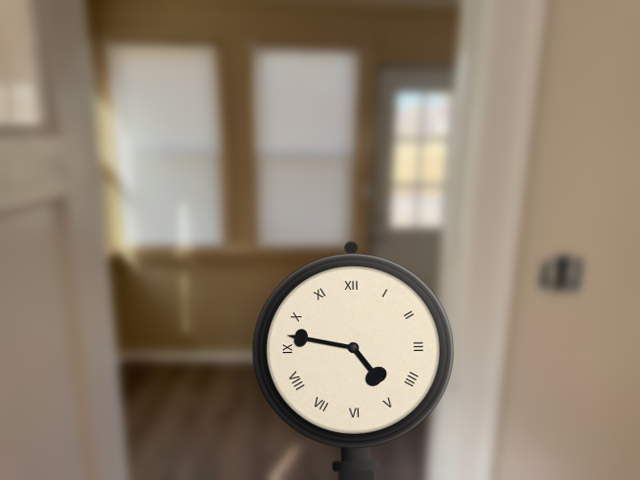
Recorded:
4.47
